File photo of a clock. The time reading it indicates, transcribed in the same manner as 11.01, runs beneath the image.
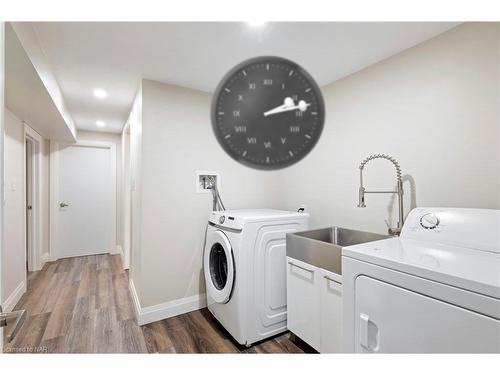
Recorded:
2.13
